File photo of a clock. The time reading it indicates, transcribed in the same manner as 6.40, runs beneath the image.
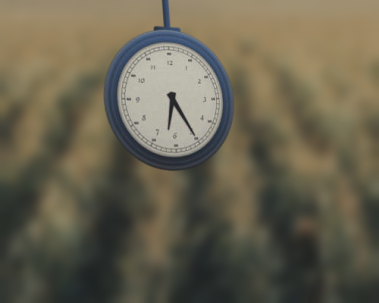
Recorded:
6.25
